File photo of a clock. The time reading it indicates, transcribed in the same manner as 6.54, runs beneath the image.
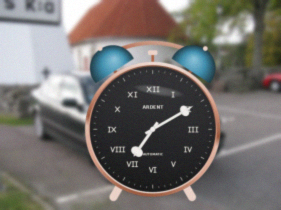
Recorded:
7.10
